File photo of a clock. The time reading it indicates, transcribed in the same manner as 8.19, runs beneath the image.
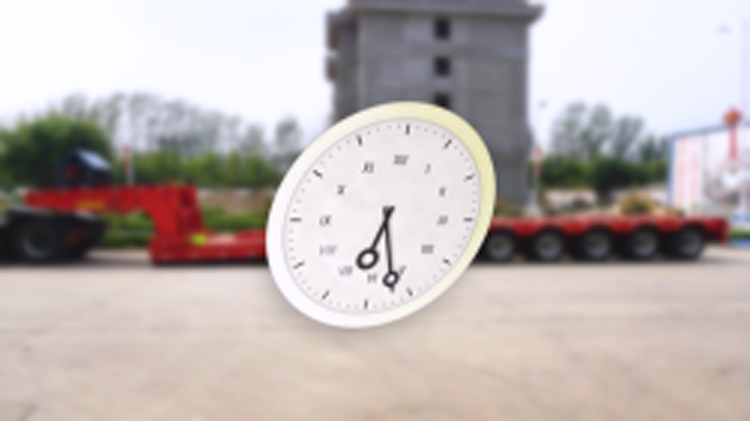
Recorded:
6.27
